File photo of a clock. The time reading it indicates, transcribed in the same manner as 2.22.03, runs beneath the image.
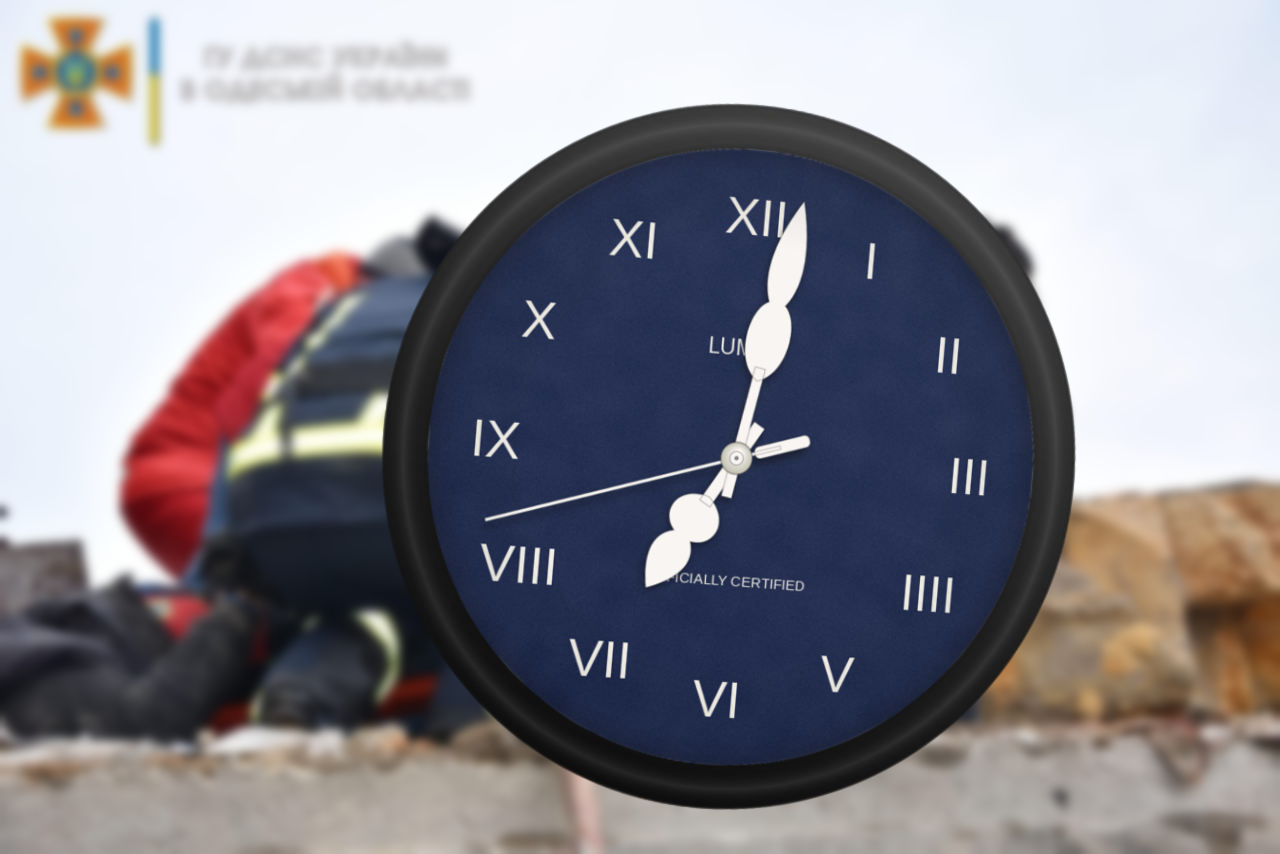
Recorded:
7.01.42
